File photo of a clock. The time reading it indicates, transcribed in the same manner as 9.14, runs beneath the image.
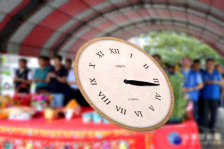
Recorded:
3.16
